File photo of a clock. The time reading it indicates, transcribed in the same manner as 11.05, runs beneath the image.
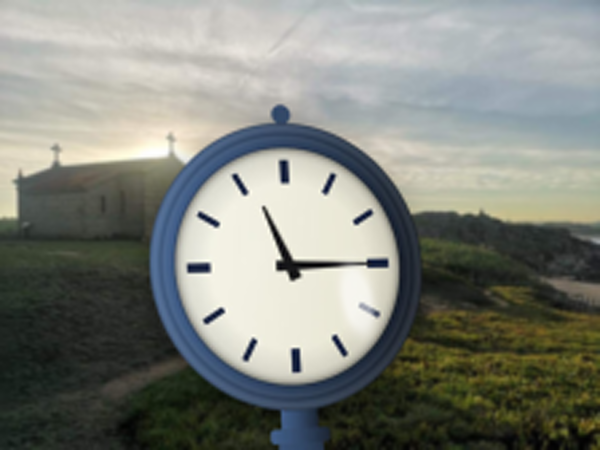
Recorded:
11.15
